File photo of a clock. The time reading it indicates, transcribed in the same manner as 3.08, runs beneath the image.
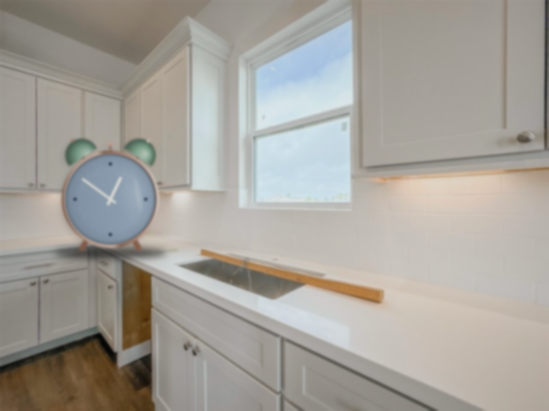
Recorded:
12.51
